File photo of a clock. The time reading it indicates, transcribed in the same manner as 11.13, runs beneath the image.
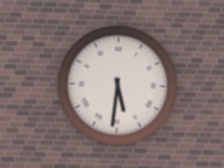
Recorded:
5.31
